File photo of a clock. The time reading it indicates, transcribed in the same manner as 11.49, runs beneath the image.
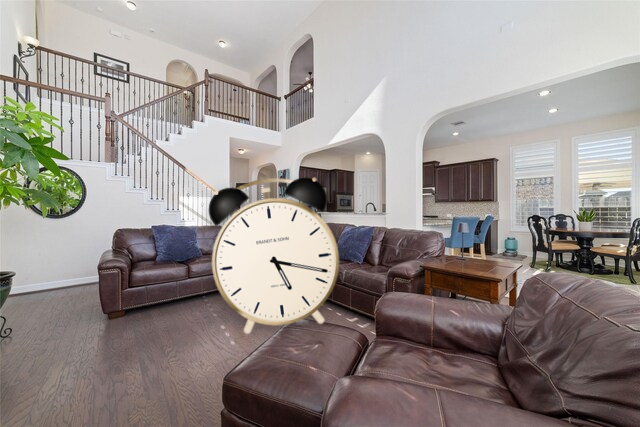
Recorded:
5.18
